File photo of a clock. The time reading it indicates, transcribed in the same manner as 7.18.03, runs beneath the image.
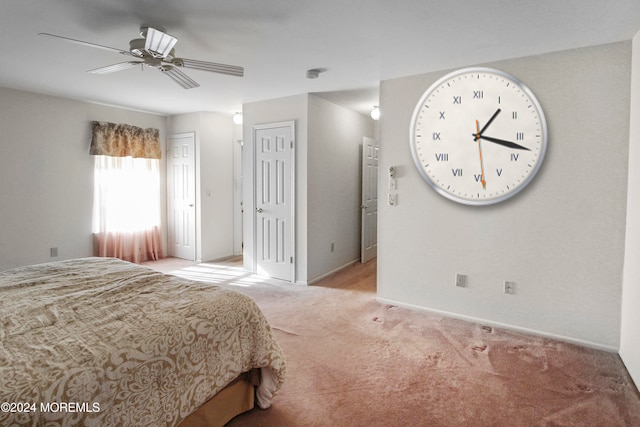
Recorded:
1.17.29
